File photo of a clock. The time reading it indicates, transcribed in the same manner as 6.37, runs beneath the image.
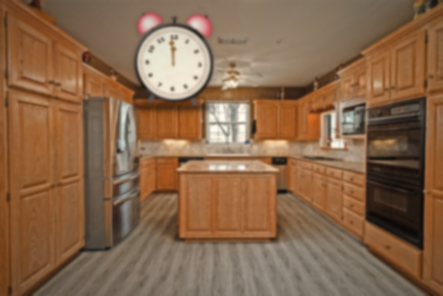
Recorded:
11.59
